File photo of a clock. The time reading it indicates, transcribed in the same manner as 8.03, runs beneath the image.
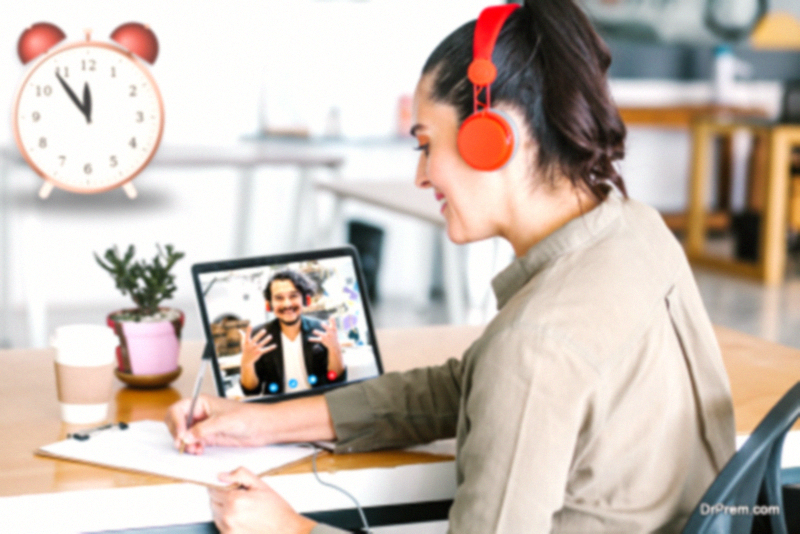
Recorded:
11.54
